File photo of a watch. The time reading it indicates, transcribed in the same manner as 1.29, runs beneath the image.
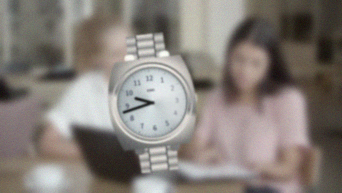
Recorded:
9.43
